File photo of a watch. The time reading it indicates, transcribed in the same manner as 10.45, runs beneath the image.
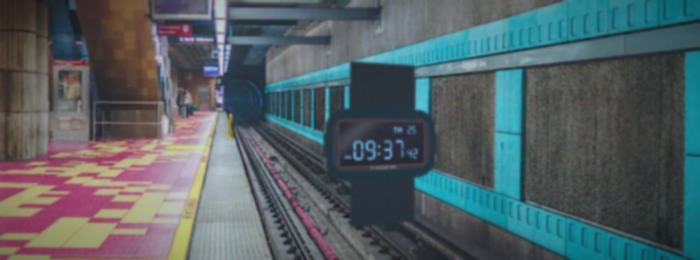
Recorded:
9.37
